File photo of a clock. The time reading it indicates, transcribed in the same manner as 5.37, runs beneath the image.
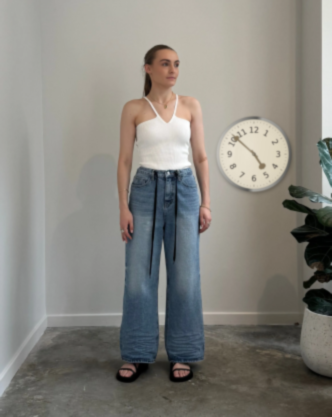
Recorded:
4.52
